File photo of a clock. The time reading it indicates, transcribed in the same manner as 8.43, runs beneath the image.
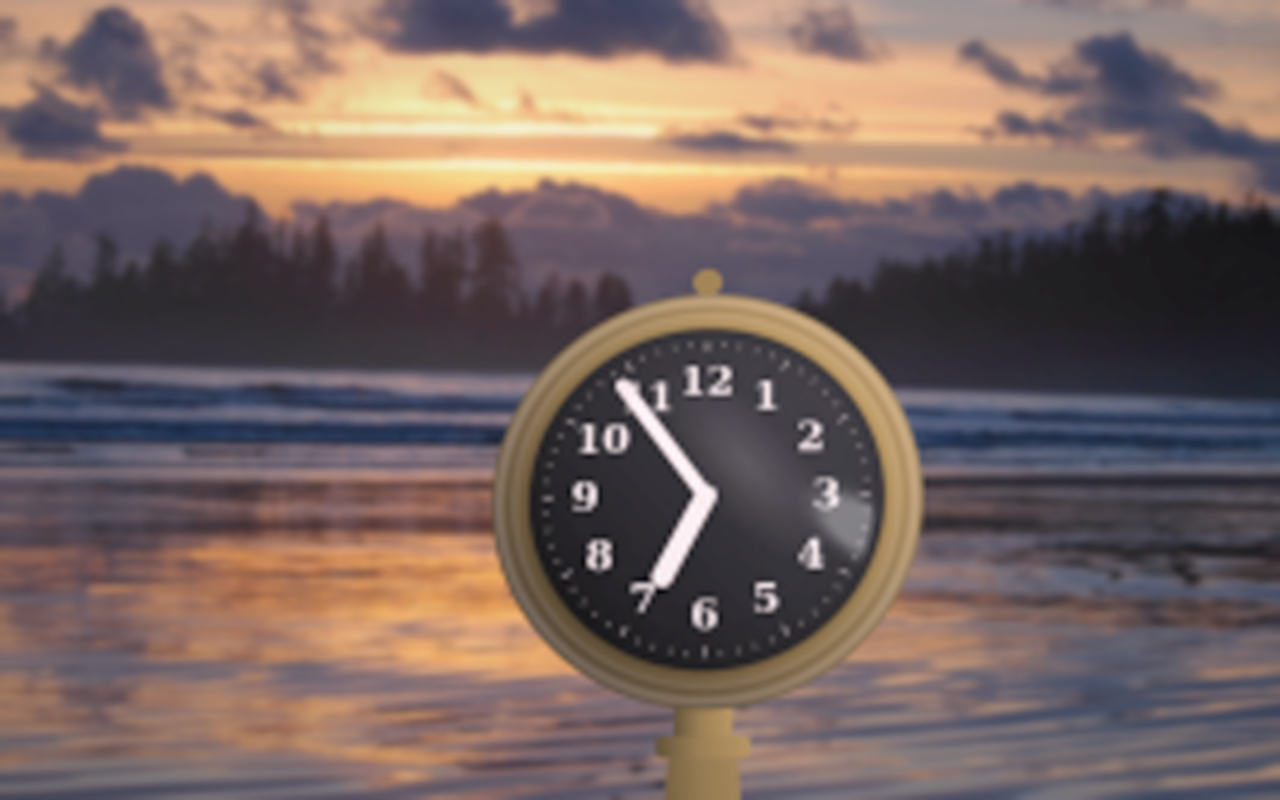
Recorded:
6.54
